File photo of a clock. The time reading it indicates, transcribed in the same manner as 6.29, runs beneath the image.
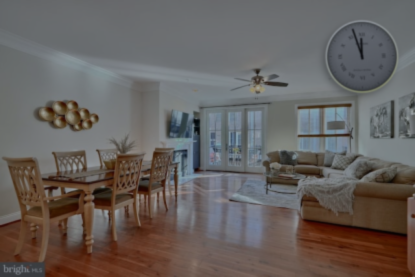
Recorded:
11.57
